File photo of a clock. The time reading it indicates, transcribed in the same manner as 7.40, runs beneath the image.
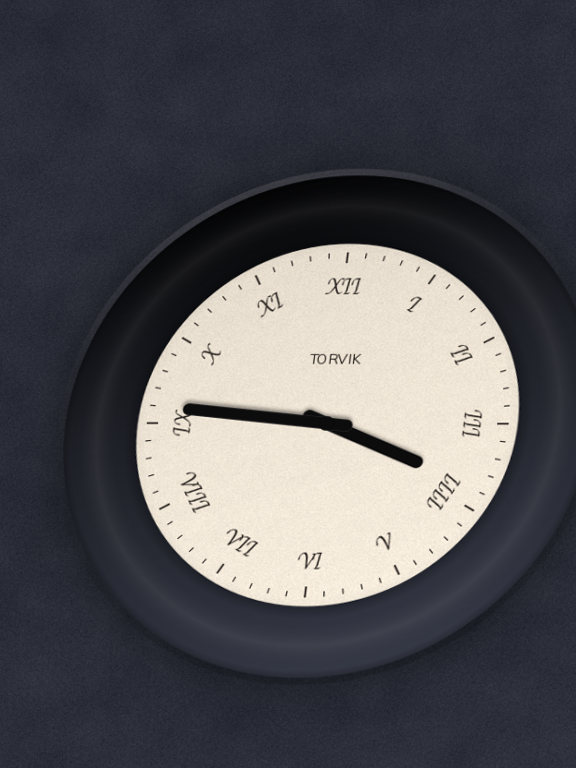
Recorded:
3.46
